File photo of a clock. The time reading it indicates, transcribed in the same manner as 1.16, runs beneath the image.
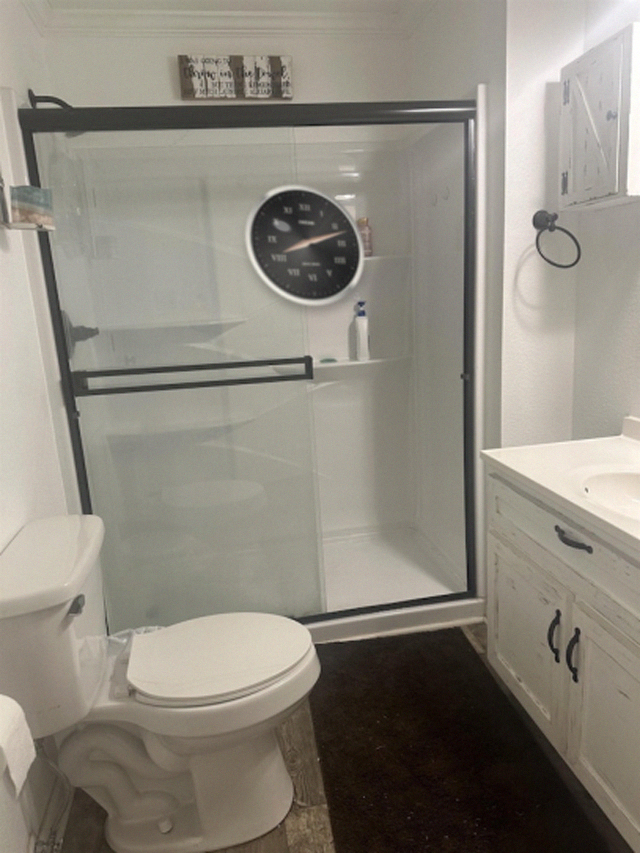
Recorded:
8.12
